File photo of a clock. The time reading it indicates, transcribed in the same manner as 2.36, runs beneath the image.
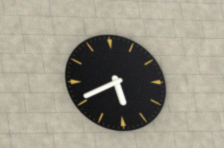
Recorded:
5.41
